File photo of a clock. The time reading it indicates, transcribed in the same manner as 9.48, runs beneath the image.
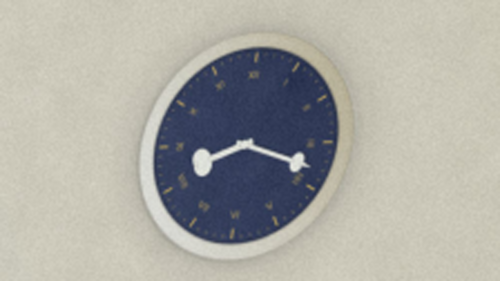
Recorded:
8.18
